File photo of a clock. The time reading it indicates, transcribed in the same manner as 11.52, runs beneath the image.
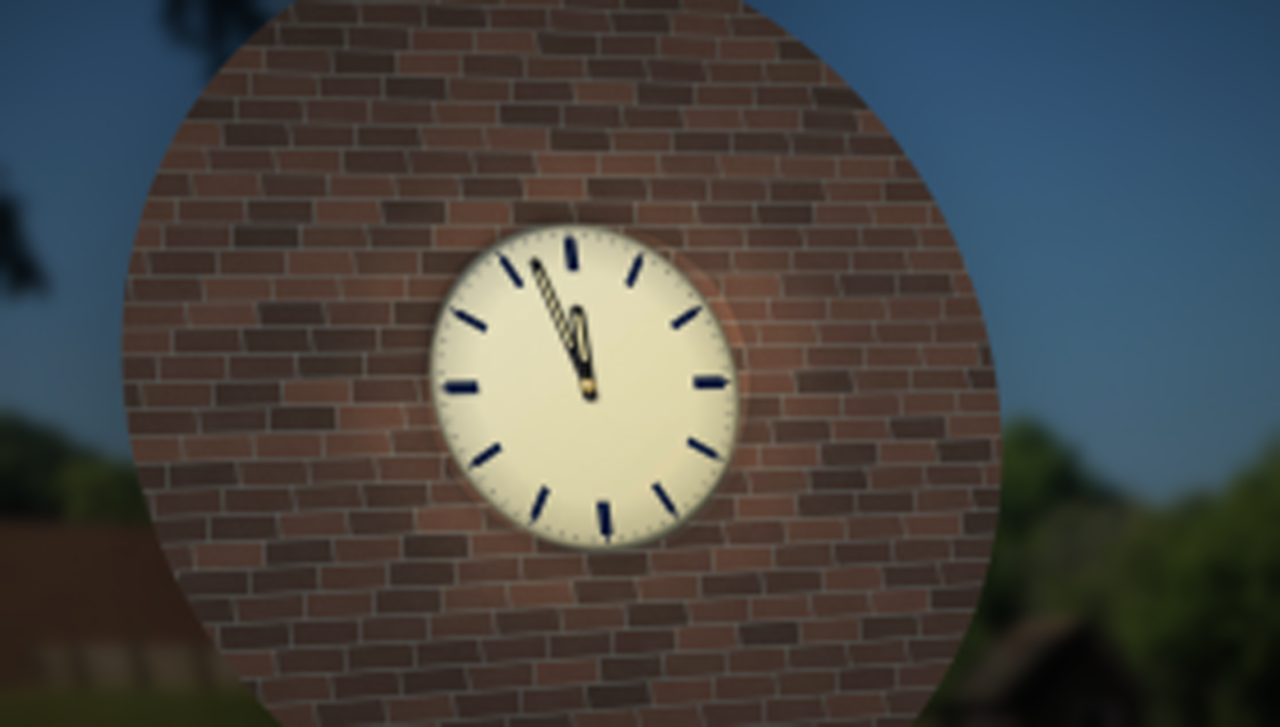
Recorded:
11.57
